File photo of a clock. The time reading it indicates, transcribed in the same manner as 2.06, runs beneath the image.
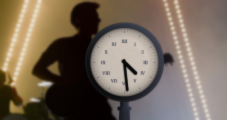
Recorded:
4.29
